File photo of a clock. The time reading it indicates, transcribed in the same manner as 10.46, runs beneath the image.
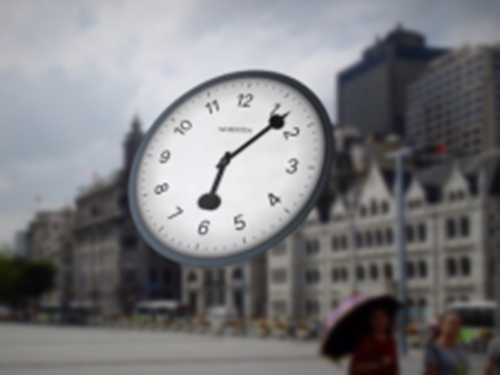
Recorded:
6.07
